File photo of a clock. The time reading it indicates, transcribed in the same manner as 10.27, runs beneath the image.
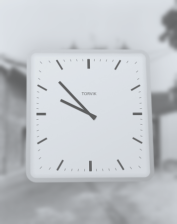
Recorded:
9.53
